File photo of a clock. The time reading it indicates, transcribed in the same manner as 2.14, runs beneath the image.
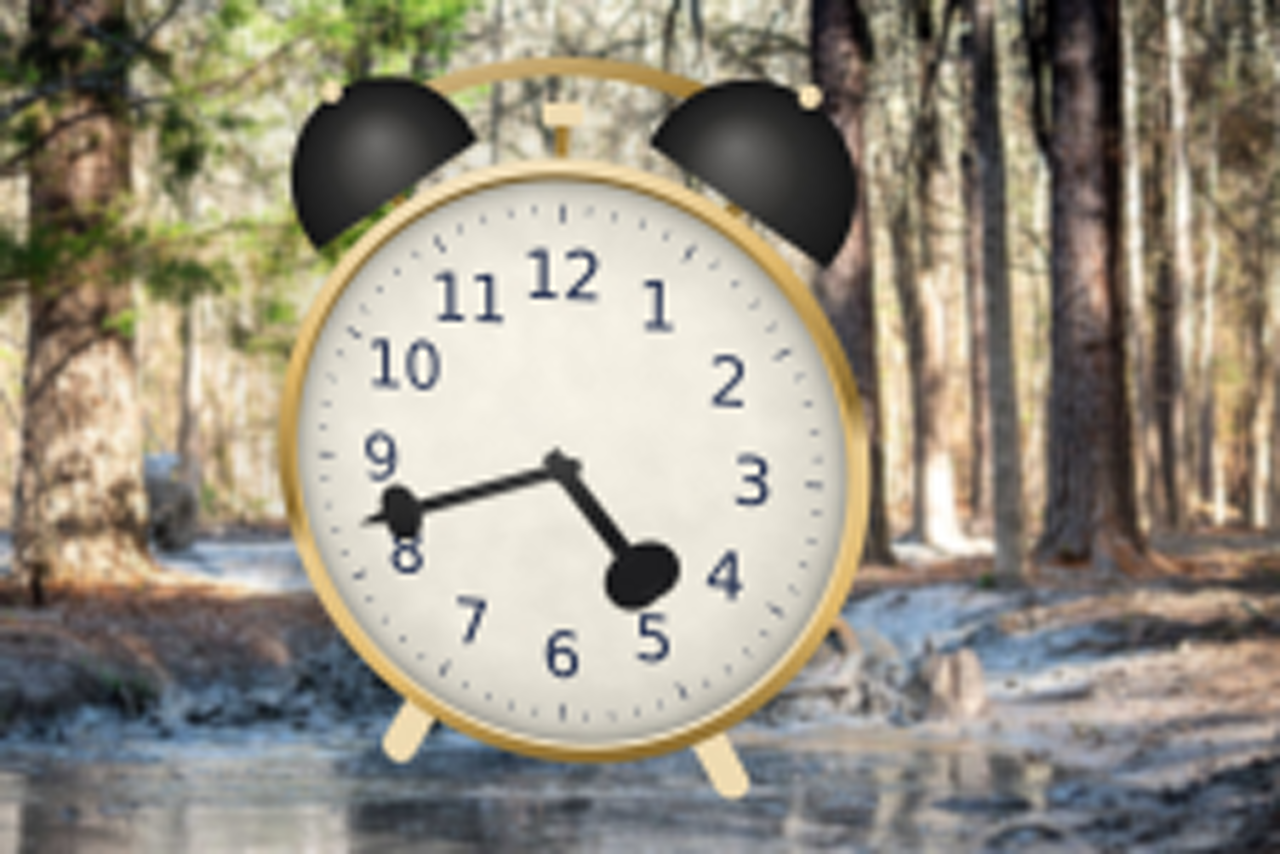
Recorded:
4.42
